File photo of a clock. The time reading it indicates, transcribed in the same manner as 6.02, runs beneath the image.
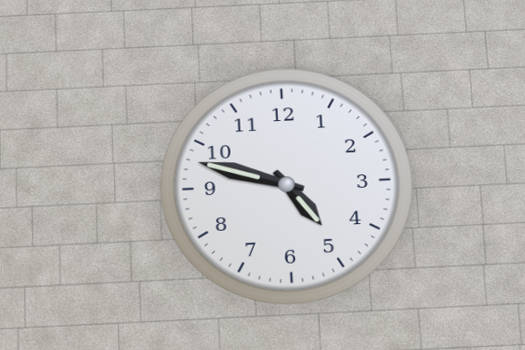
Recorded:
4.48
